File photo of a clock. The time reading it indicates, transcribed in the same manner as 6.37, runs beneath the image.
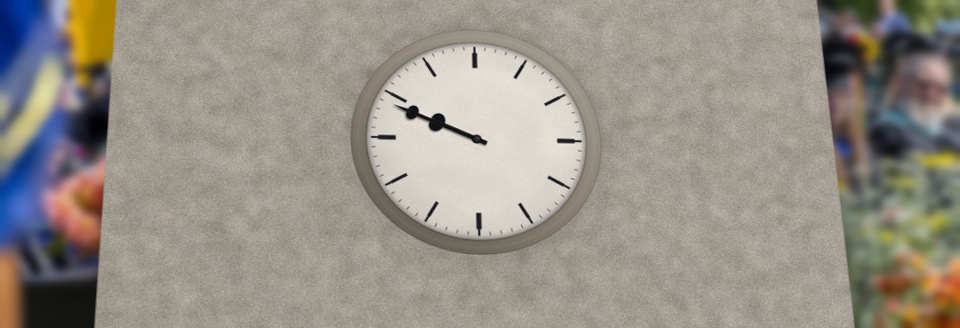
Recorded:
9.49
